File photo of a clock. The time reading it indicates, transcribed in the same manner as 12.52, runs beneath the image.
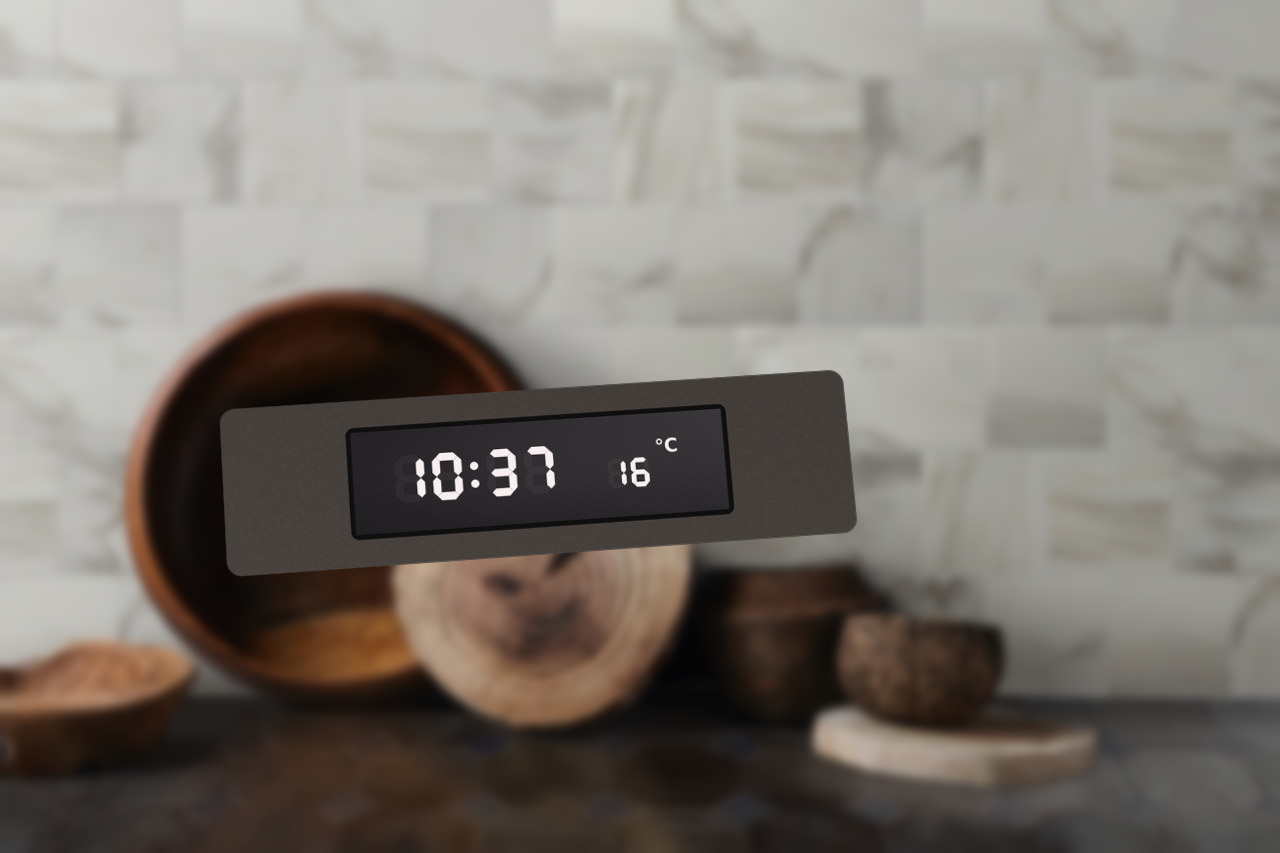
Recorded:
10.37
